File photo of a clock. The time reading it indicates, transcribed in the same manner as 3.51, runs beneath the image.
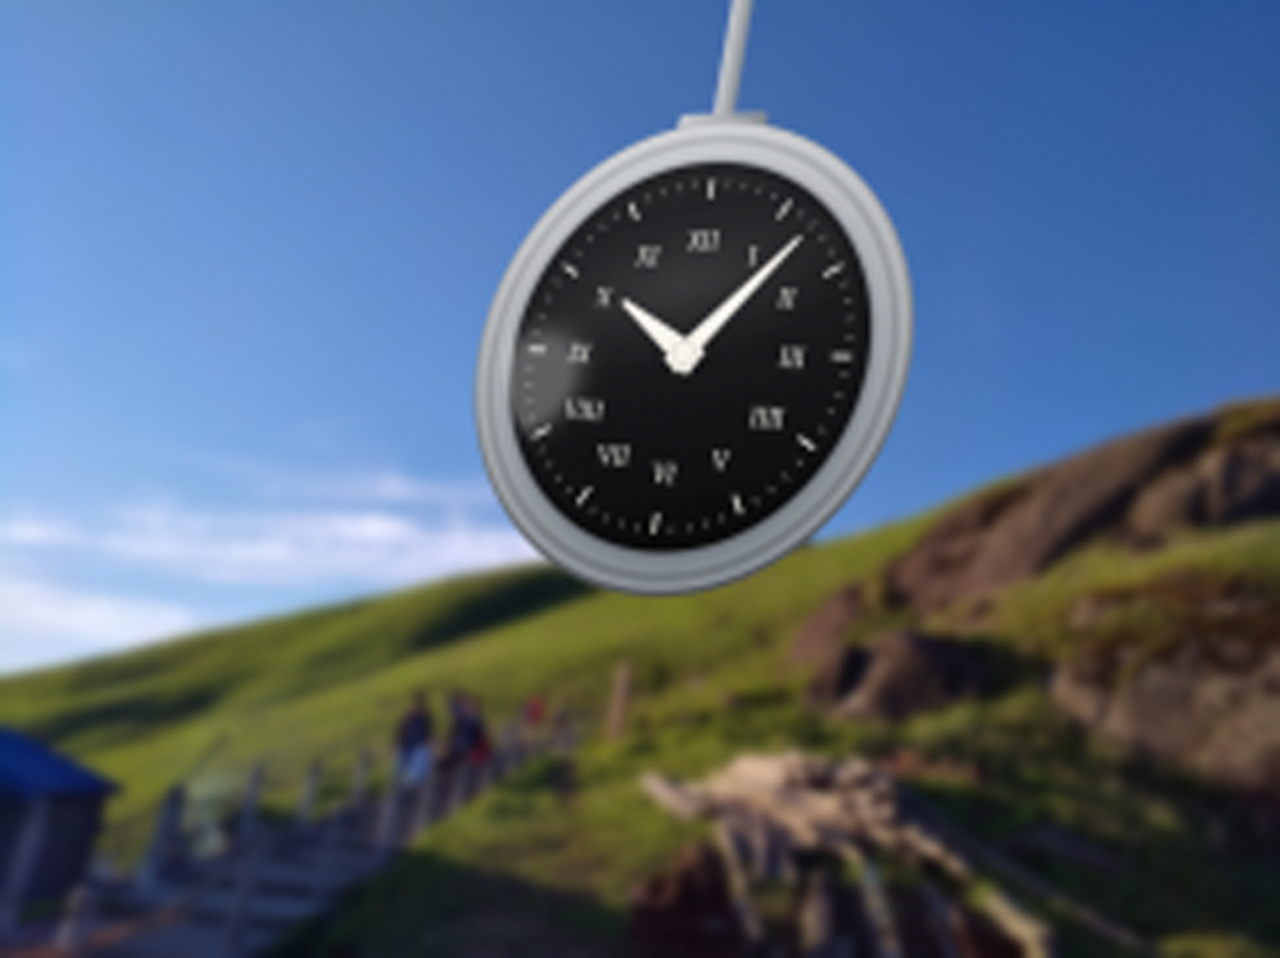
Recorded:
10.07
